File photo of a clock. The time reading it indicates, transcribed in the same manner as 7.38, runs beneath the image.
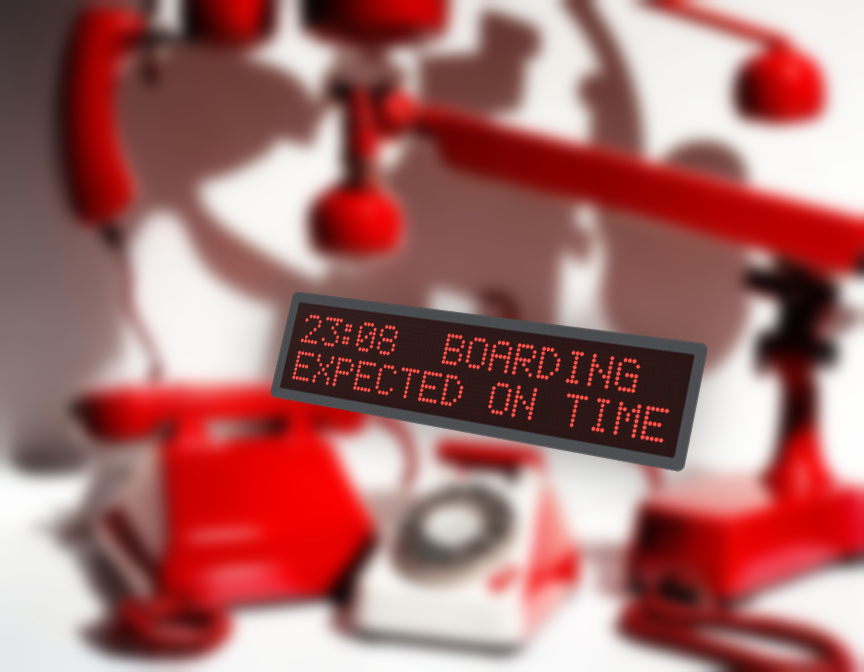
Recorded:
23.08
